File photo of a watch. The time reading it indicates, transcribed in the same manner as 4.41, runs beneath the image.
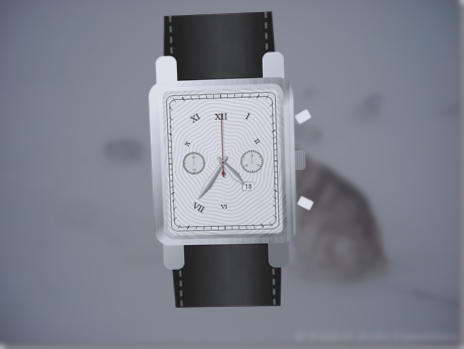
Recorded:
4.36
